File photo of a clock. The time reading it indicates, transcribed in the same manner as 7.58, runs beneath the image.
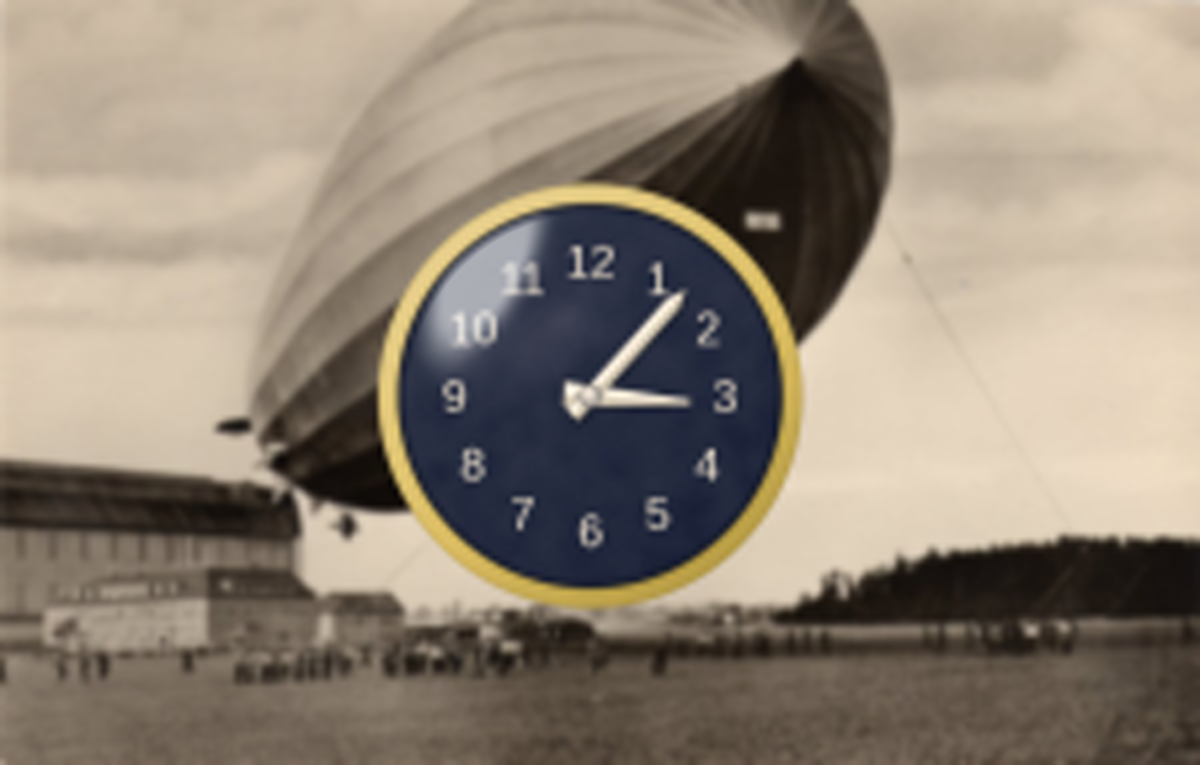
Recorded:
3.07
